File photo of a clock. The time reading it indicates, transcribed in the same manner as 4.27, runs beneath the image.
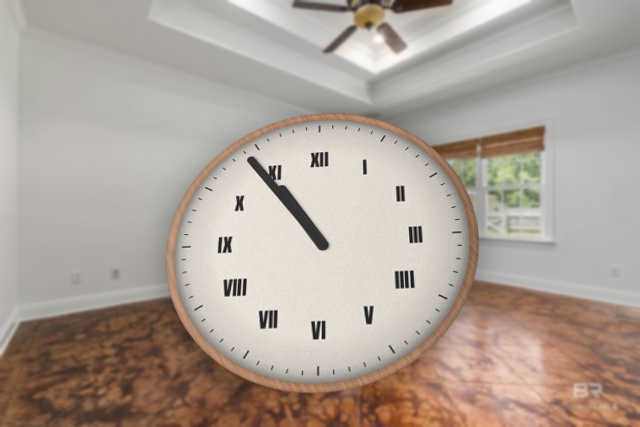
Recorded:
10.54
